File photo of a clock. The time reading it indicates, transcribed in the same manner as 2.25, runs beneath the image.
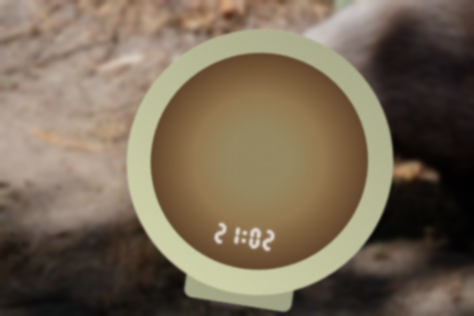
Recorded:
21.02
